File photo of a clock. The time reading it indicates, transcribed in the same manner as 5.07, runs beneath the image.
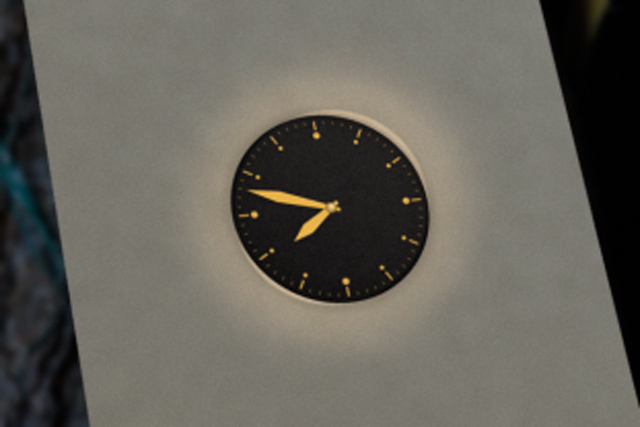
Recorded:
7.48
